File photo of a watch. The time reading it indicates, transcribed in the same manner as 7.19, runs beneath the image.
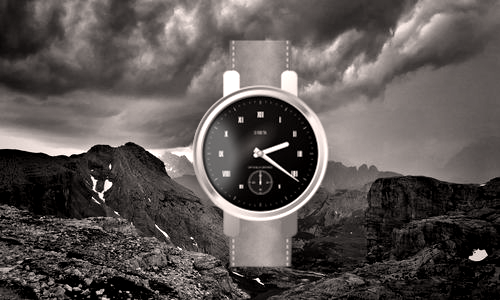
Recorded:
2.21
